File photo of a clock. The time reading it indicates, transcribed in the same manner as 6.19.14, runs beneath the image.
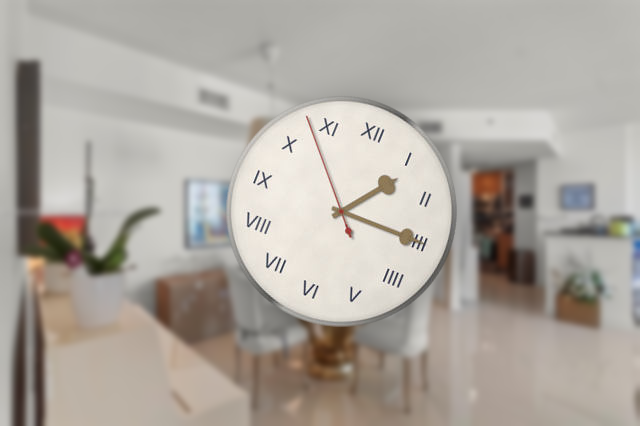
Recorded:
1.14.53
